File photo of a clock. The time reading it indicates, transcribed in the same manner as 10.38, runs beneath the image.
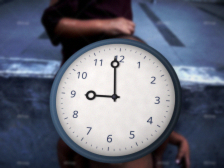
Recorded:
8.59
